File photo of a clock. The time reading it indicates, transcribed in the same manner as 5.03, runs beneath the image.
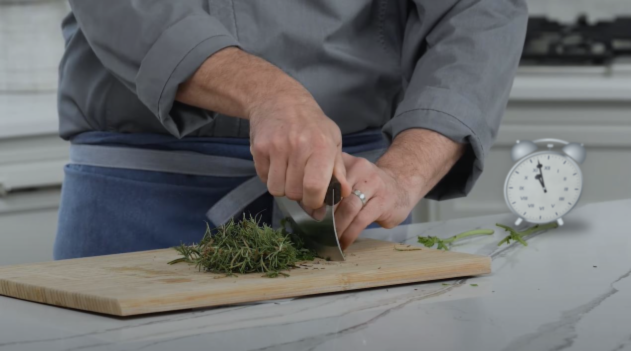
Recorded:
10.57
